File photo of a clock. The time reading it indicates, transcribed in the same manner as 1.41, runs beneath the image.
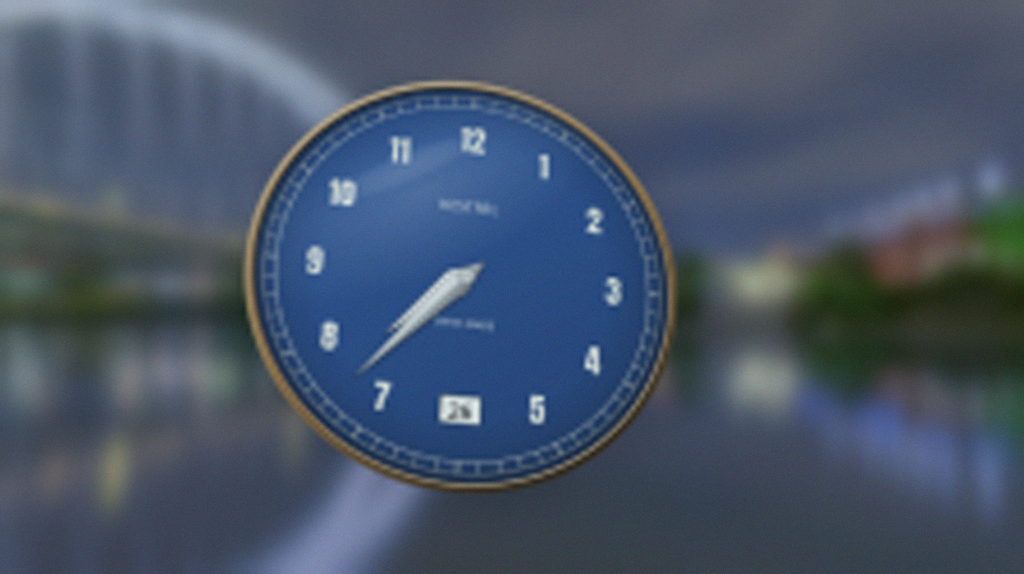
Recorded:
7.37
